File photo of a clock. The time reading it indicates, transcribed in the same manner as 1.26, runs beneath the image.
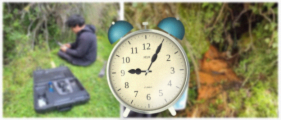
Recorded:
9.05
